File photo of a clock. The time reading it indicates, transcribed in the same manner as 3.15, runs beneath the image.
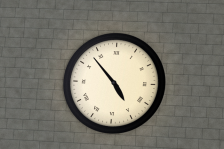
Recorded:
4.53
